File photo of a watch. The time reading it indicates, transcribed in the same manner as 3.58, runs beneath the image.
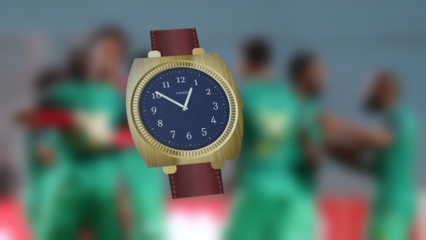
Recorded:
12.51
